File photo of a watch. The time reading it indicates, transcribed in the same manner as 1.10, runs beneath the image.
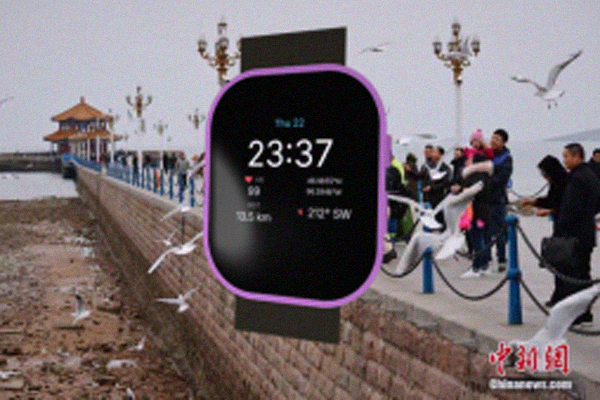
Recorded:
23.37
